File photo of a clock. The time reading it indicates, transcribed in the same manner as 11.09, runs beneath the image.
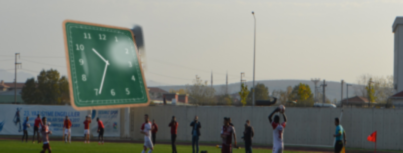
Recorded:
10.34
